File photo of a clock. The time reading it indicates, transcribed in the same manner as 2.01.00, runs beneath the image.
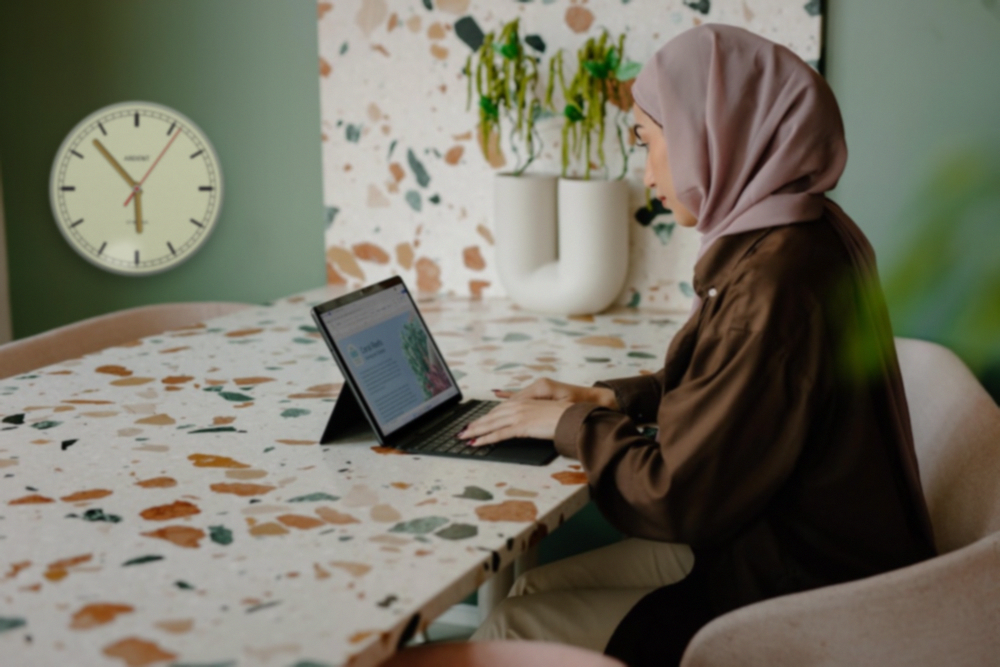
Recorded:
5.53.06
